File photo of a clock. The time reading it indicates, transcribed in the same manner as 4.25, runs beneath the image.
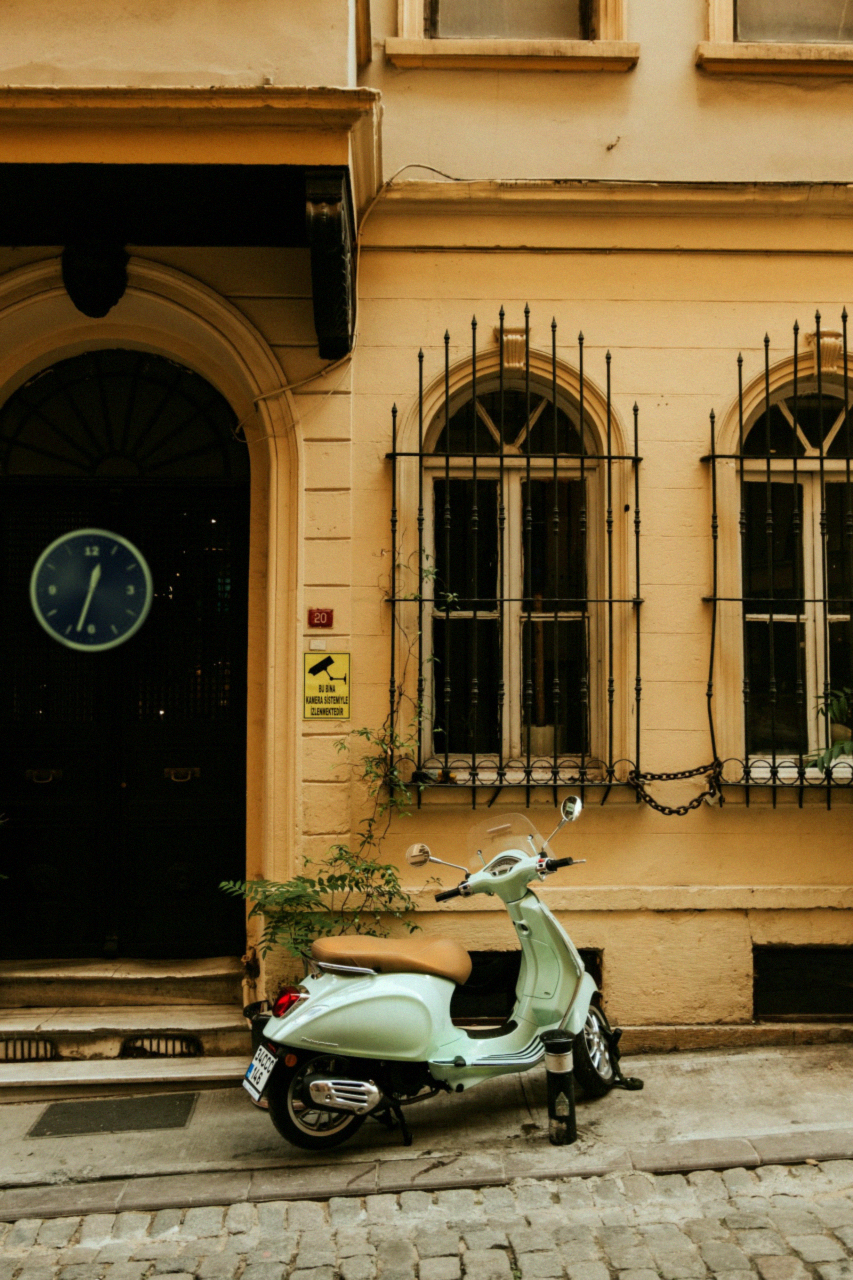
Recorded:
12.33
